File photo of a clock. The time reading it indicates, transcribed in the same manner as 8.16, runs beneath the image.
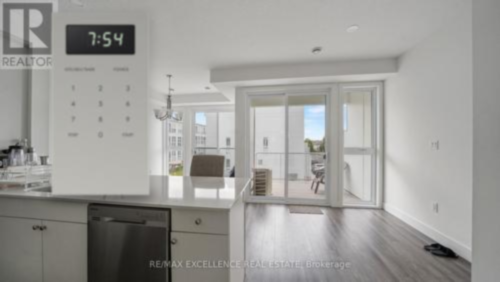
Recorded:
7.54
